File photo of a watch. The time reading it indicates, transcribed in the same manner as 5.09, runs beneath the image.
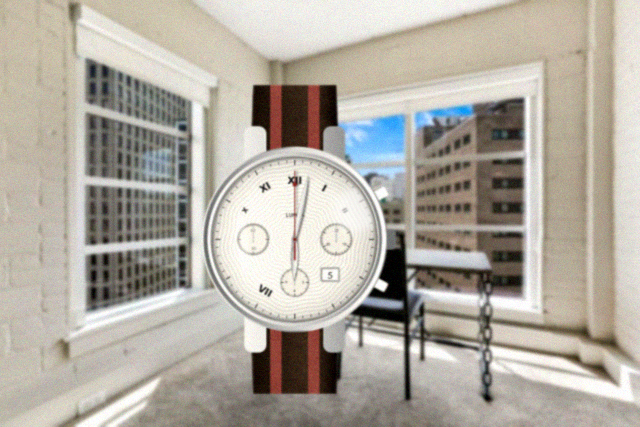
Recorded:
6.02
